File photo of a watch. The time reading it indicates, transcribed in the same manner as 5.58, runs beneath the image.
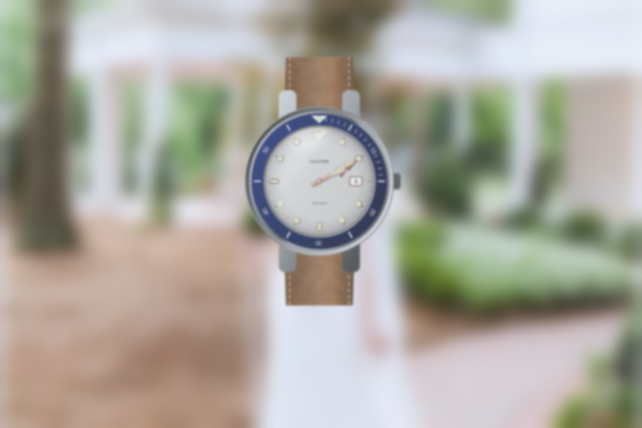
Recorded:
2.10
